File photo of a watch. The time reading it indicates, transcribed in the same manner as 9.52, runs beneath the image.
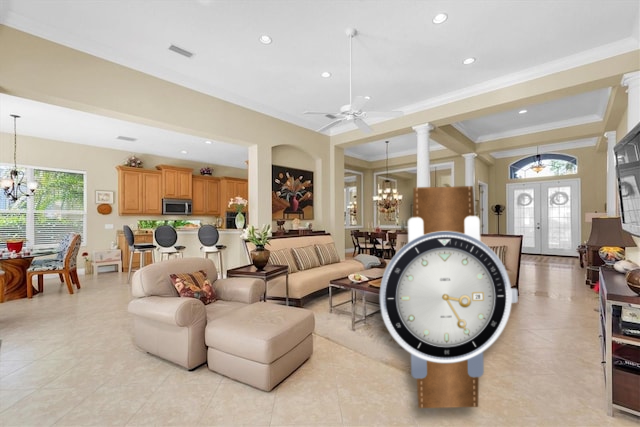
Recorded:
3.25
